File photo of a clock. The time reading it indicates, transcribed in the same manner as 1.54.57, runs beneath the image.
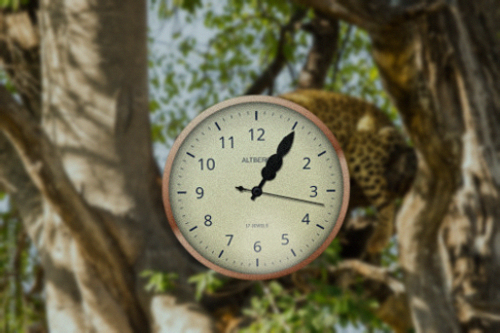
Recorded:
1.05.17
